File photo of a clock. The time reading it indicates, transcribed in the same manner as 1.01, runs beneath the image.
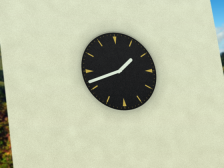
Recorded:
1.42
